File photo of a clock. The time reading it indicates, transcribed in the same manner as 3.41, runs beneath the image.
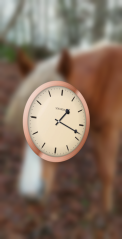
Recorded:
1.18
